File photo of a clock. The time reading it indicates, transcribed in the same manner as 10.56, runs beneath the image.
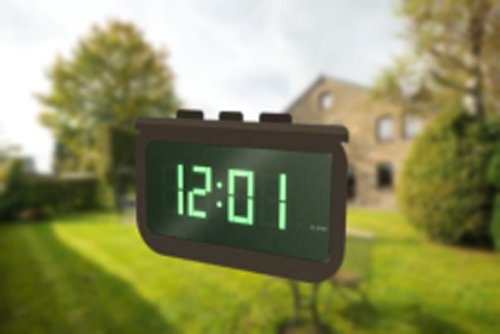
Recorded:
12.01
